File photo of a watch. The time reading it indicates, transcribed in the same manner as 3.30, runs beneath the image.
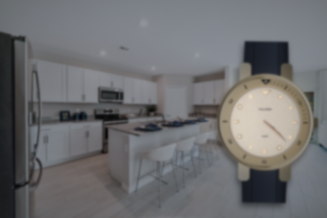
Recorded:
4.22
